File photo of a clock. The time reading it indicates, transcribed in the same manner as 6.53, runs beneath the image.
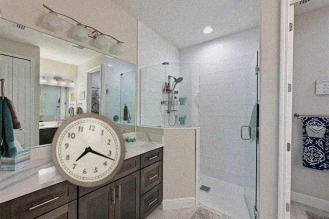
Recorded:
7.17
